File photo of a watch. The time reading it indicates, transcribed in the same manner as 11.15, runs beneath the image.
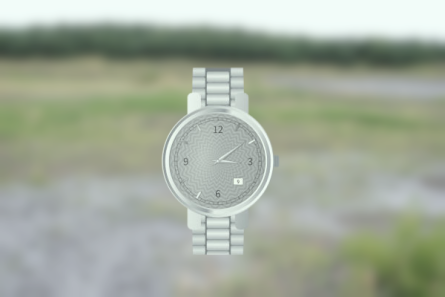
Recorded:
3.09
